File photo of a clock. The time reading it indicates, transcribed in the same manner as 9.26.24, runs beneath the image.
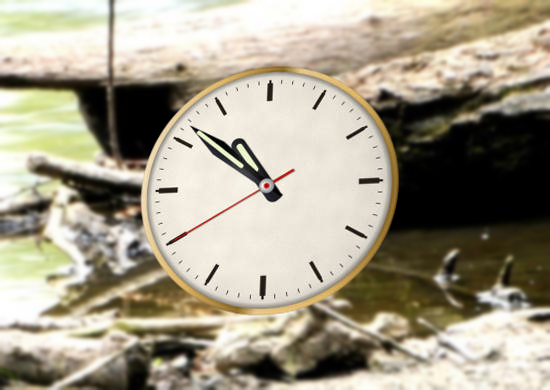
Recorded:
10.51.40
